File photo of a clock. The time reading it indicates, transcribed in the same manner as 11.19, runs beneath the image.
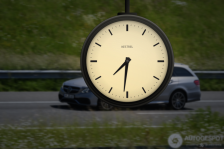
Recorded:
7.31
